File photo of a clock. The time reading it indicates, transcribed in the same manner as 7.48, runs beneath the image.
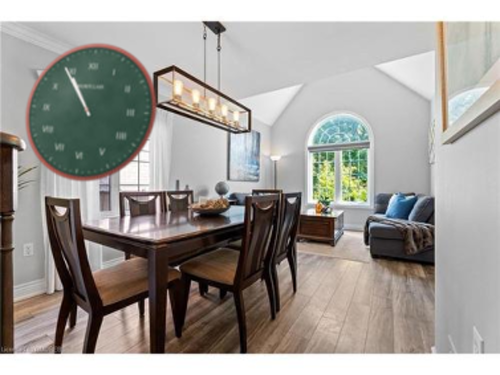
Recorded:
10.54
